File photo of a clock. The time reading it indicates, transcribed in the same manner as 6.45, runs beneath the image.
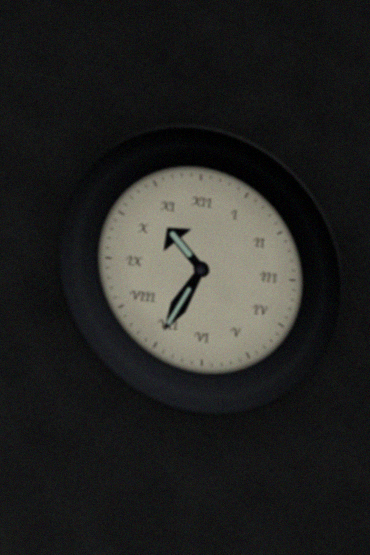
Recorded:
10.35
